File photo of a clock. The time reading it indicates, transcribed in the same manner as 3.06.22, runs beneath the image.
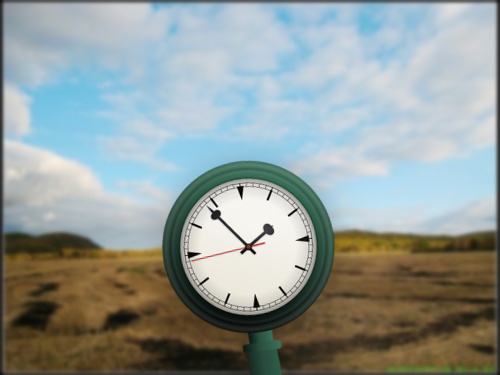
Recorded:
1.53.44
